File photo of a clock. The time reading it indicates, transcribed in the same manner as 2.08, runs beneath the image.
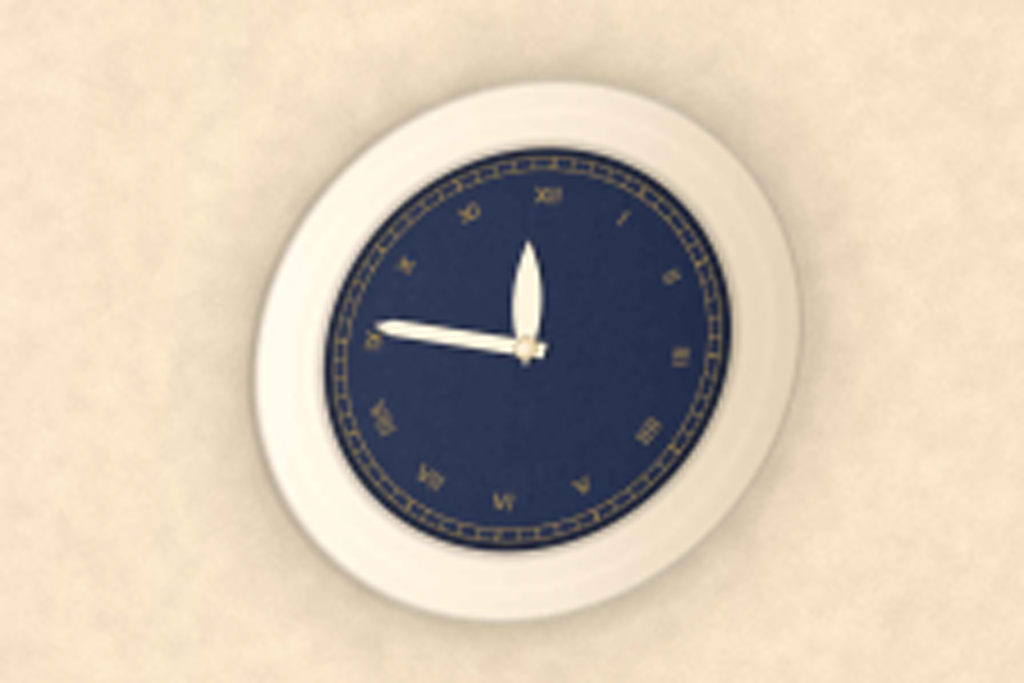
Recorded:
11.46
